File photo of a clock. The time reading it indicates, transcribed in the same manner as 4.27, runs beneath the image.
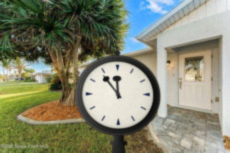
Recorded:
11.54
